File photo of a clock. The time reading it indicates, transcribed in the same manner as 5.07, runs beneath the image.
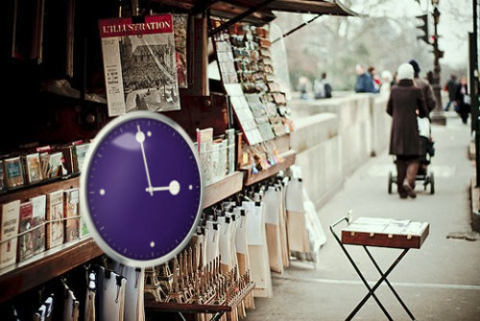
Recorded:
2.58
